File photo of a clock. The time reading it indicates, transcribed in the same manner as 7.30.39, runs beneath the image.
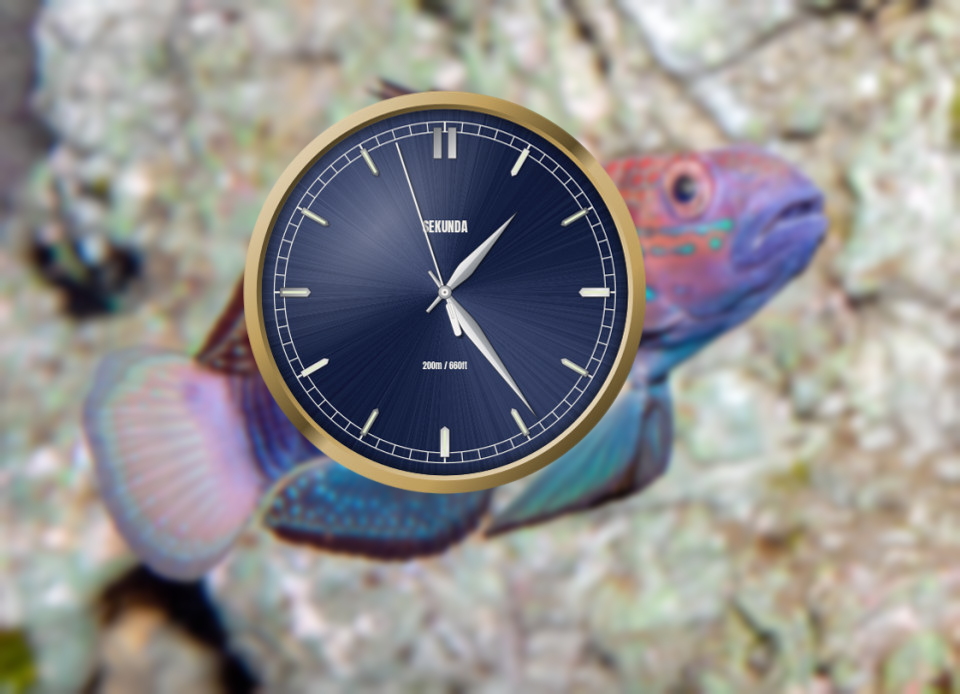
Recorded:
1.23.57
